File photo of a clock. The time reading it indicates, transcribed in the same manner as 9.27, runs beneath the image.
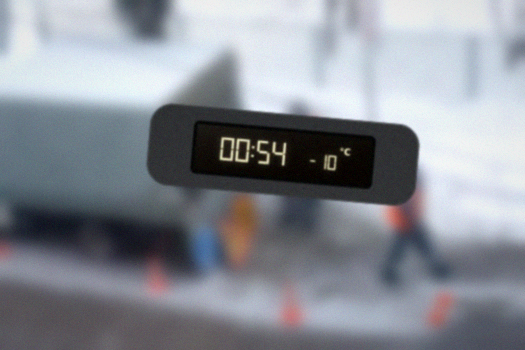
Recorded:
0.54
